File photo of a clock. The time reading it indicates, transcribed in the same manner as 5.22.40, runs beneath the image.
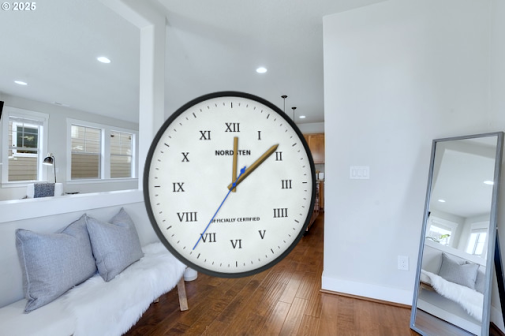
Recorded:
12.08.36
